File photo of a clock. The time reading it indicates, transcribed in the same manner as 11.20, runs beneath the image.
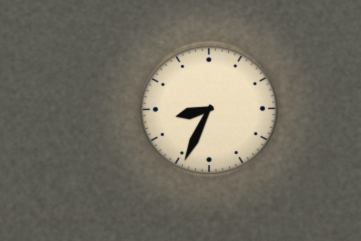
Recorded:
8.34
